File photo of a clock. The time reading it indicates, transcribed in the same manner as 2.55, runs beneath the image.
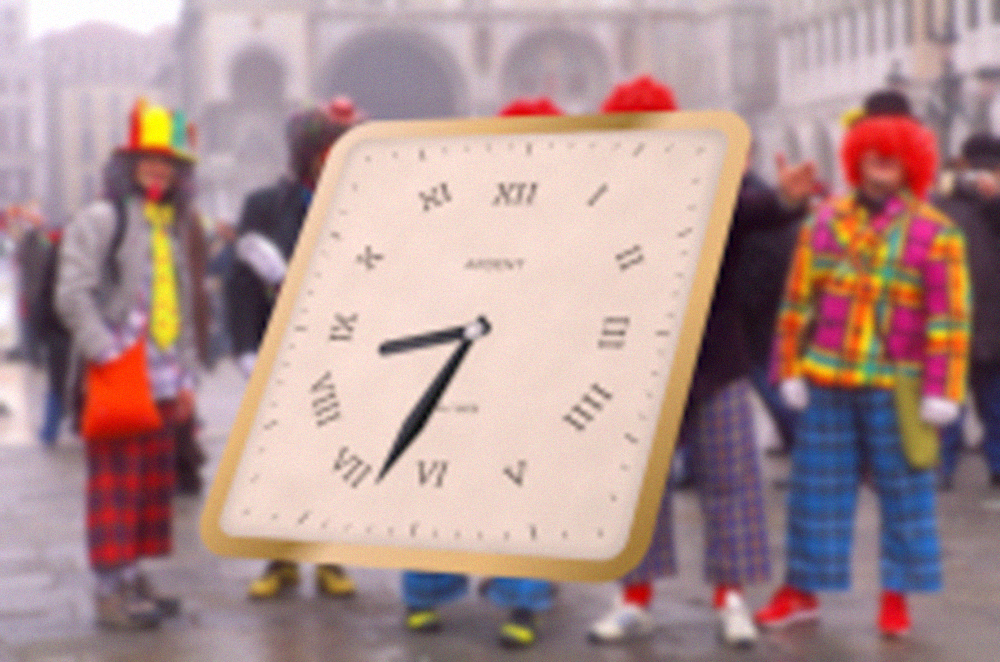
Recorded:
8.33
